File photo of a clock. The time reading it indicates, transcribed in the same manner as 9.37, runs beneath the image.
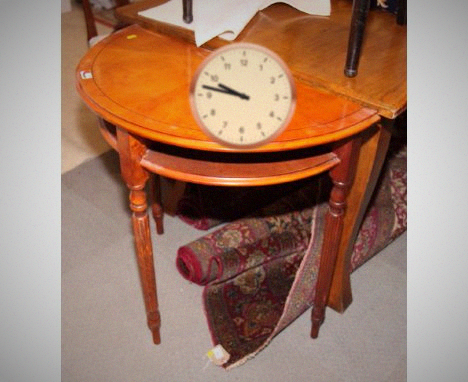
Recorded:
9.47
